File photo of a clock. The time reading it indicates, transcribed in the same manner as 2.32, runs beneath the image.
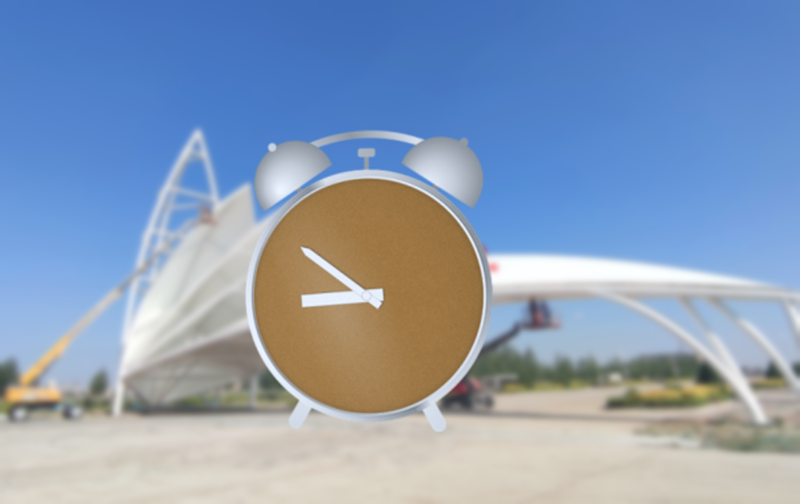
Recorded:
8.51
